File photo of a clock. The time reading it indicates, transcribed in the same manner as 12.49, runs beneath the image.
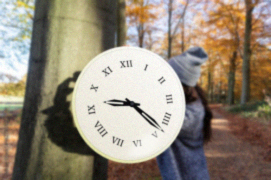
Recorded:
9.23
